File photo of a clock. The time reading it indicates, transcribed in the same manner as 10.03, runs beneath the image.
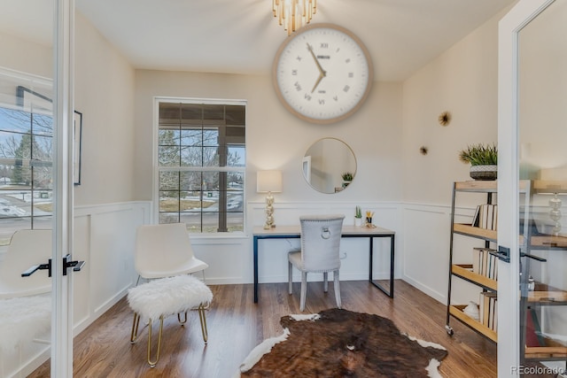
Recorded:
6.55
